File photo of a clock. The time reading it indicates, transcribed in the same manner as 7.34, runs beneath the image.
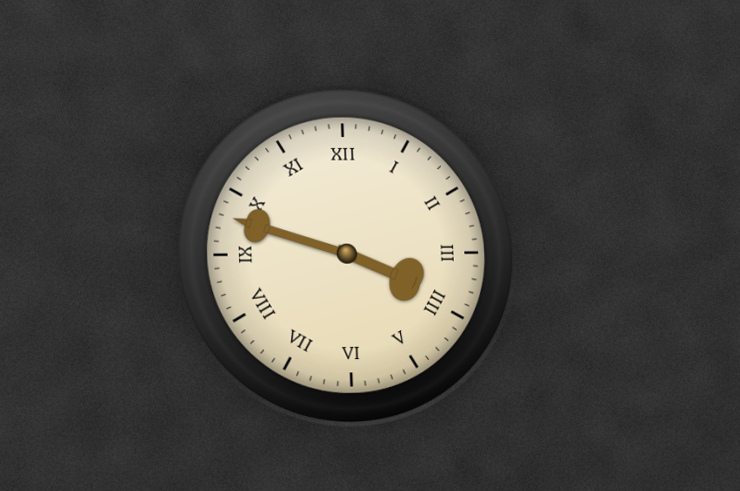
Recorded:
3.48
